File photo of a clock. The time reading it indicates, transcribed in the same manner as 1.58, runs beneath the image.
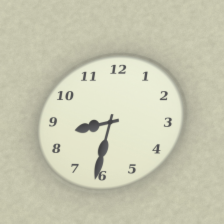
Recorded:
8.31
